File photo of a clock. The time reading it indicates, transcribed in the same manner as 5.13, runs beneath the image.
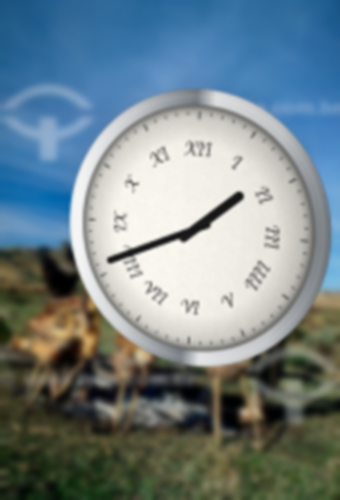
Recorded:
1.41
